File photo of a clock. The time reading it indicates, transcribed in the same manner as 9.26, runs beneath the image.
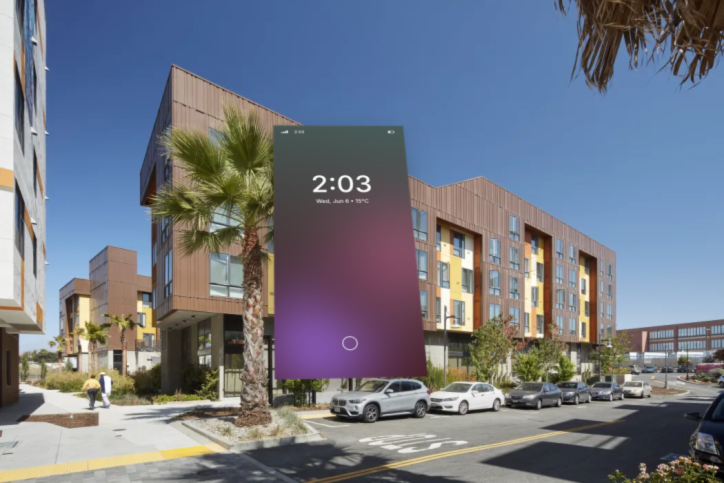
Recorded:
2.03
